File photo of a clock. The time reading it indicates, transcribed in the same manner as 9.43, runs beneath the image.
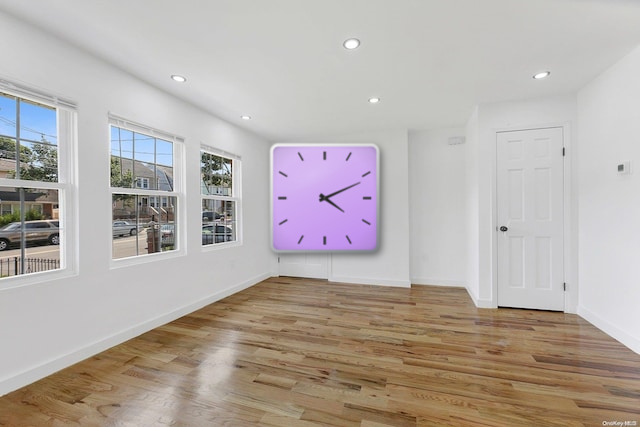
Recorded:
4.11
